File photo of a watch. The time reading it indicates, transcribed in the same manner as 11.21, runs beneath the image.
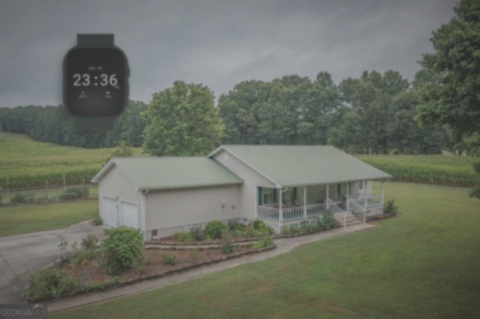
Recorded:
23.36
